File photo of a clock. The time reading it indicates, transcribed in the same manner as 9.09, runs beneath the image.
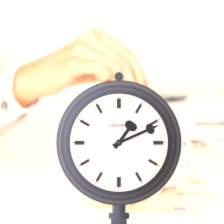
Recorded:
1.11
